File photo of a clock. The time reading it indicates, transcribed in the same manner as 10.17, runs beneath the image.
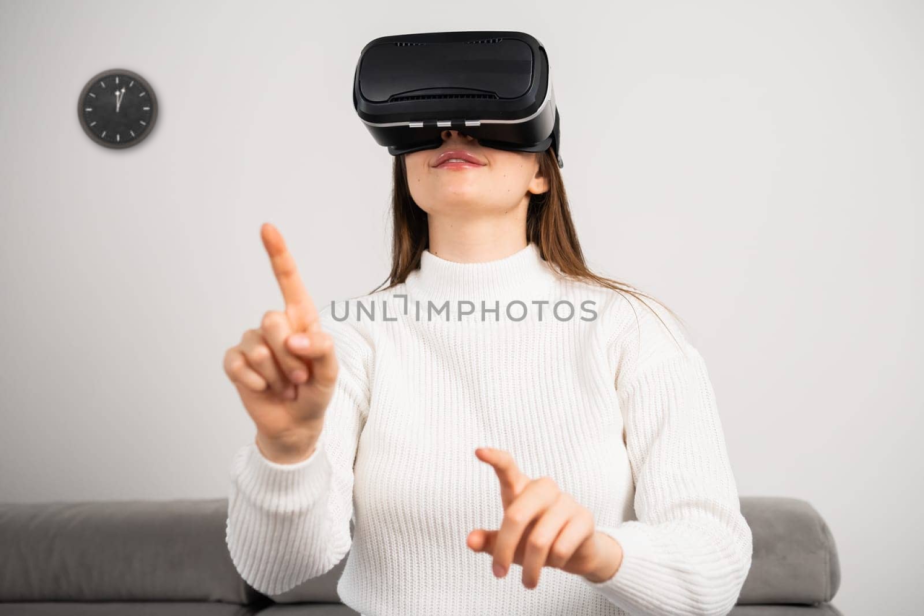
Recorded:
12.03
